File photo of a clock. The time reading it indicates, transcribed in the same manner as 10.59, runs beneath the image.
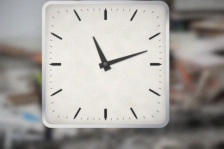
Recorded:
11.12
